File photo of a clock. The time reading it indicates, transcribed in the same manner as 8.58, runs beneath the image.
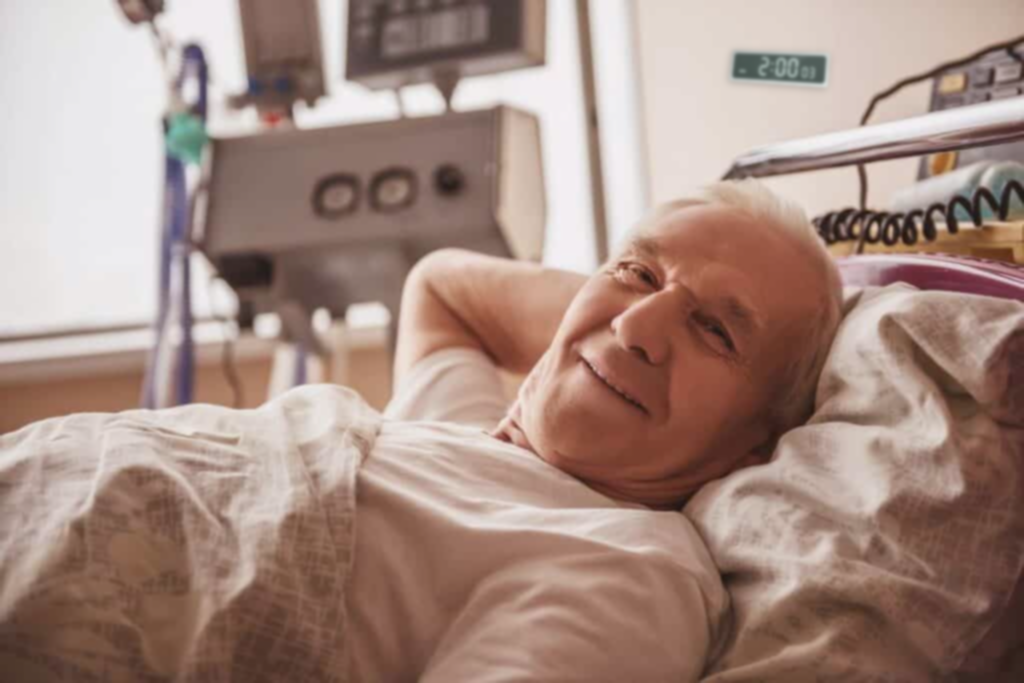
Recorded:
2.00
